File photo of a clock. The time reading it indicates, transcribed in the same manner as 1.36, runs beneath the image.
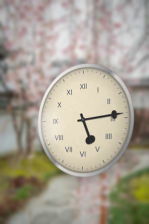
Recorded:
5.14
